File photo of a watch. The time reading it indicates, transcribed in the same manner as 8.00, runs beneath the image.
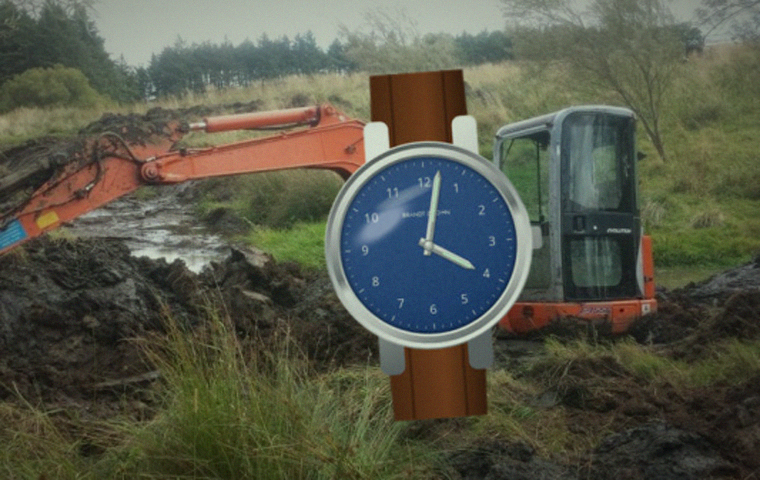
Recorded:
4.02
